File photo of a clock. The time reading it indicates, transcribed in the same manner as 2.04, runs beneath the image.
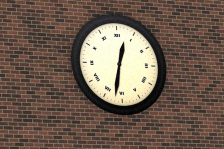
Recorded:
12.32
